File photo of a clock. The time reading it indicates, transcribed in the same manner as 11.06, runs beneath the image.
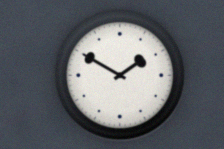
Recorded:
1.50
